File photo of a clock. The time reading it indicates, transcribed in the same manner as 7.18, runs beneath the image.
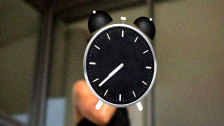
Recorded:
7.38
